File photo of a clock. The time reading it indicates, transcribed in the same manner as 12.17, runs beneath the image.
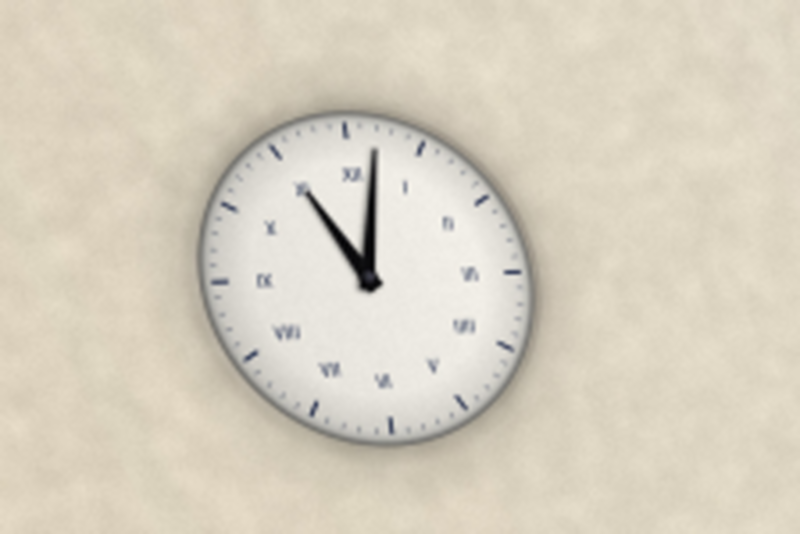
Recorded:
11.02
